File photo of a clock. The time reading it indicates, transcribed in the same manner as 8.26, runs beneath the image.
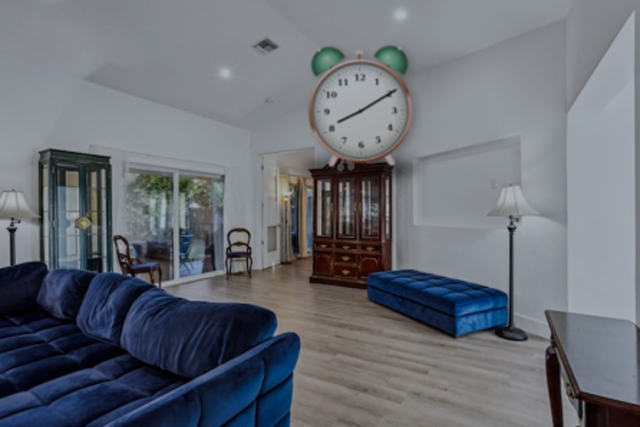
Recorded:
8.10
